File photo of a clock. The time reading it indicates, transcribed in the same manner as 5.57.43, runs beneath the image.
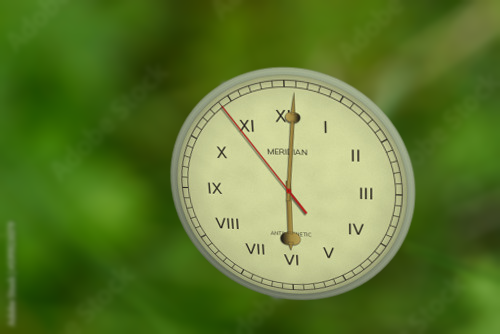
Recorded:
6.00.54
